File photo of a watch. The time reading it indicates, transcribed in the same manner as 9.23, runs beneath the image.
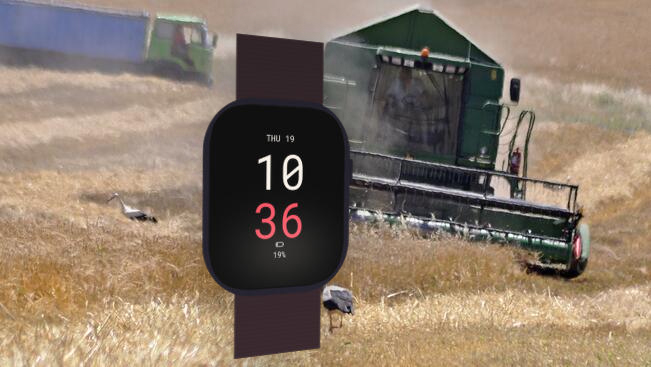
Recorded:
10.36
